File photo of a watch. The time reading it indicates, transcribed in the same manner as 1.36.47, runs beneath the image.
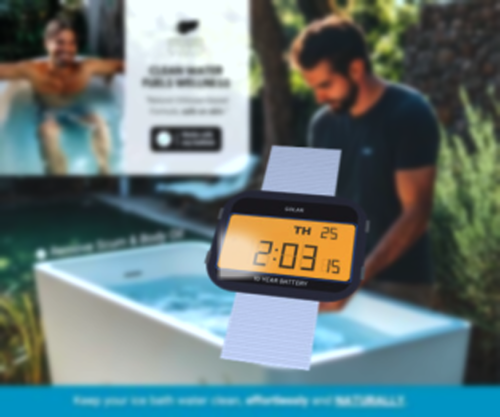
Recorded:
2.03.15
